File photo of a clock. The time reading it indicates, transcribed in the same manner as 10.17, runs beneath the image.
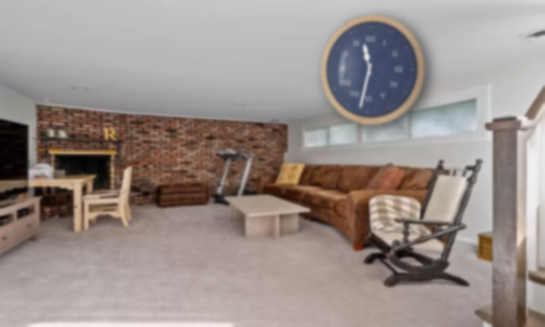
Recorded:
11.32
